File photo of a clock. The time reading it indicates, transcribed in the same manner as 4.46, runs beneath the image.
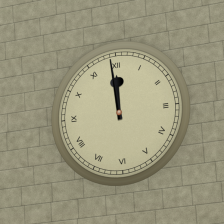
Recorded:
11.59
